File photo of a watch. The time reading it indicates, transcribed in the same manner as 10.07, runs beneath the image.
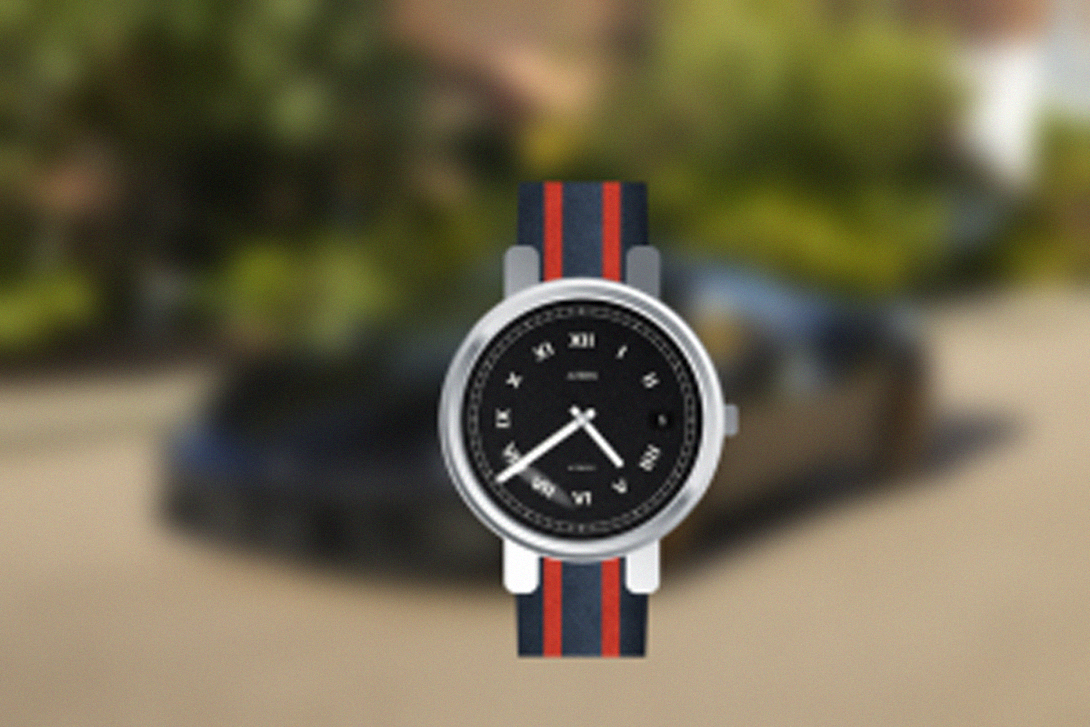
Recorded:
4.39
